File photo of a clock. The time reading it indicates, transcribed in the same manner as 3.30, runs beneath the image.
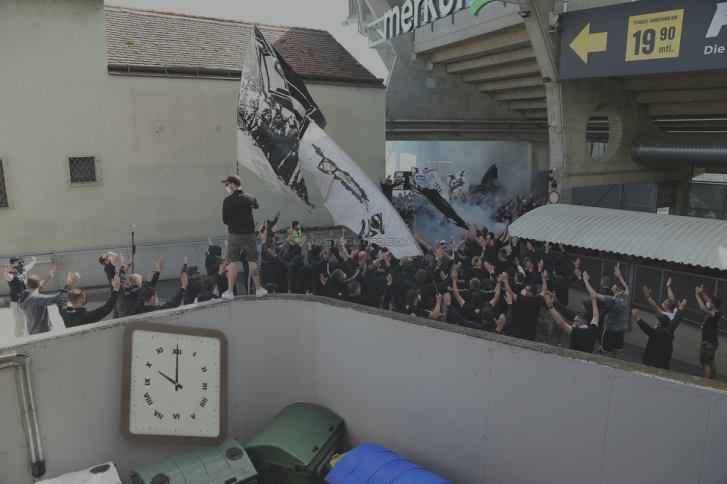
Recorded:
10.00
